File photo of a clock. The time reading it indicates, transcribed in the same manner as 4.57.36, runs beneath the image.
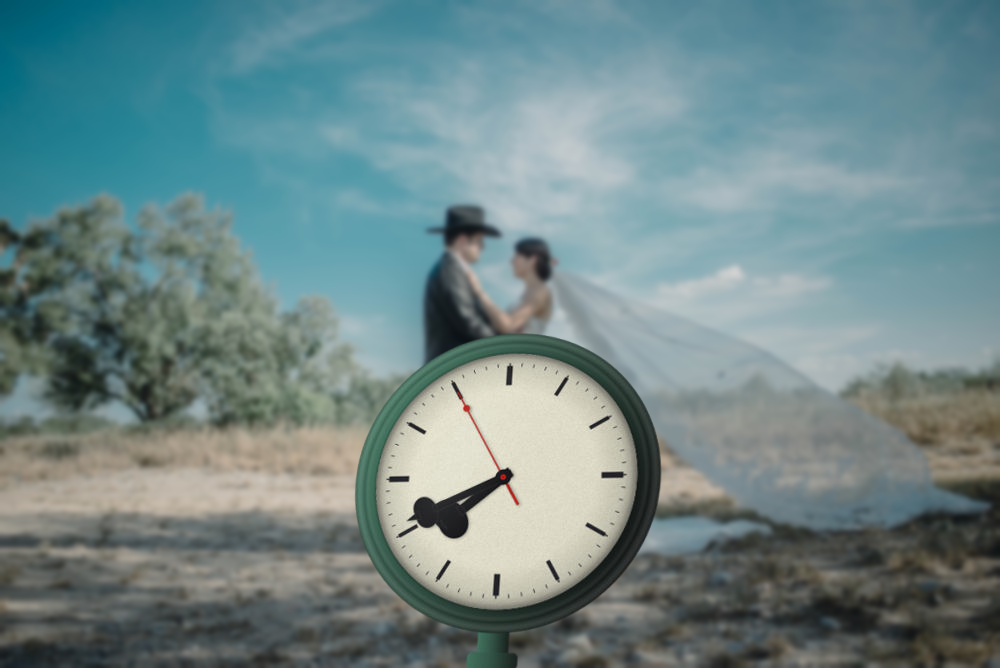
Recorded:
7.40.55
